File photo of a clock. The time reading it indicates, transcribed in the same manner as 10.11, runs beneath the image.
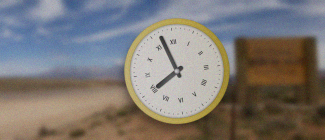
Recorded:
7.57
